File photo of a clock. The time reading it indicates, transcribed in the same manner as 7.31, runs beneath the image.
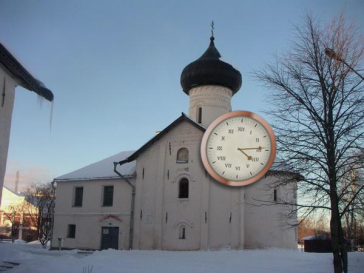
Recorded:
4.14
